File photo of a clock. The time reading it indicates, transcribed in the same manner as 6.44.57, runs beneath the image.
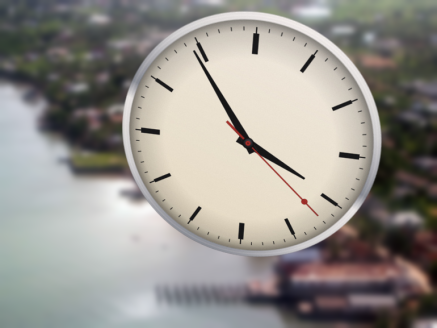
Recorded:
3.54.22
